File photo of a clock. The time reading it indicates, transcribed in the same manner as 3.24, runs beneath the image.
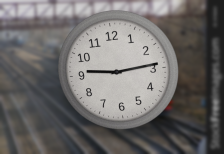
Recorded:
9.14
